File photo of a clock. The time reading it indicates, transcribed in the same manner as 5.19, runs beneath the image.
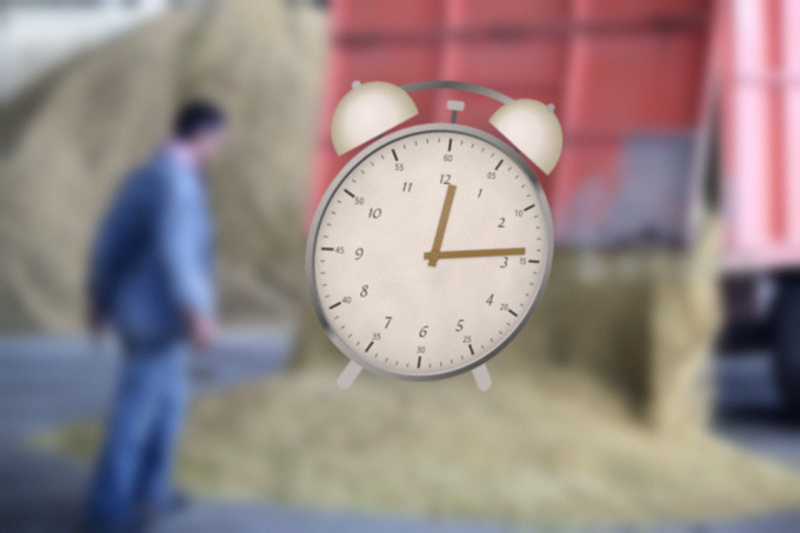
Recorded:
12.14
